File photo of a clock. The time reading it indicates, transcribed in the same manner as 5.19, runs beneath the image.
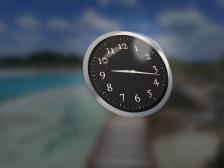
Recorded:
9.17
